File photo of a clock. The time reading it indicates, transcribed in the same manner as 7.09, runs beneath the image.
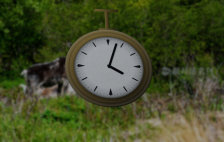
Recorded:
4.03
